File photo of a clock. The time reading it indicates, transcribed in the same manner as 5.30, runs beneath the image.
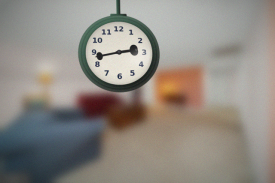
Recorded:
2.43
